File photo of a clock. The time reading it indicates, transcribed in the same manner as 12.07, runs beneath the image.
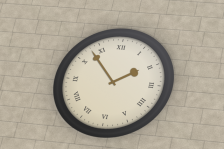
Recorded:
1.53
